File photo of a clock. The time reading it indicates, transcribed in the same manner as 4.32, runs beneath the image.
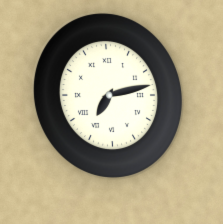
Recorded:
7.13
